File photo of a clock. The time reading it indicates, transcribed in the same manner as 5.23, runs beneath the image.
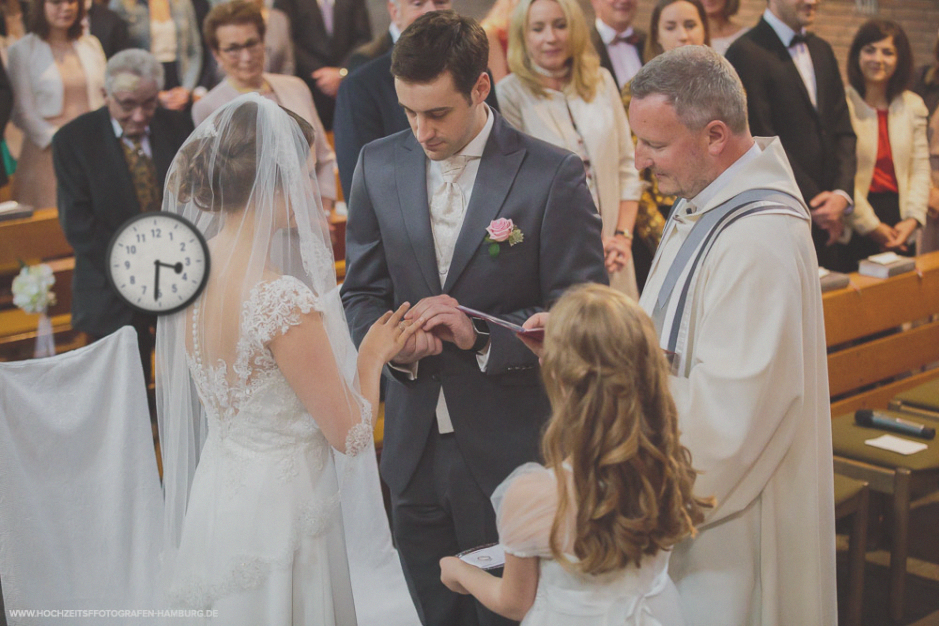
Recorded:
3.31
